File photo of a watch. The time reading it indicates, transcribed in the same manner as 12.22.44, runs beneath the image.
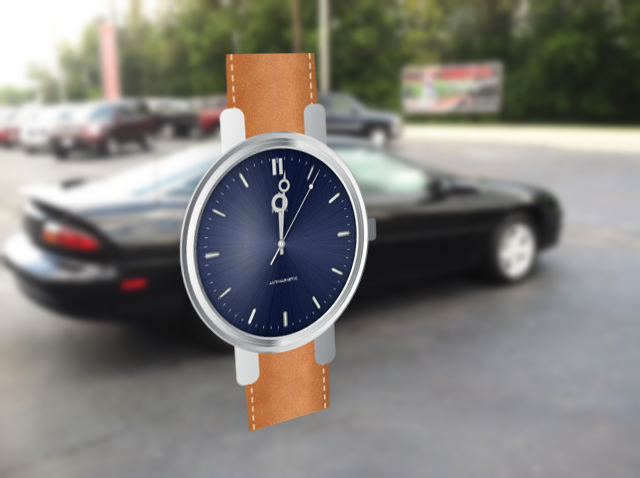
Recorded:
12.01.06
